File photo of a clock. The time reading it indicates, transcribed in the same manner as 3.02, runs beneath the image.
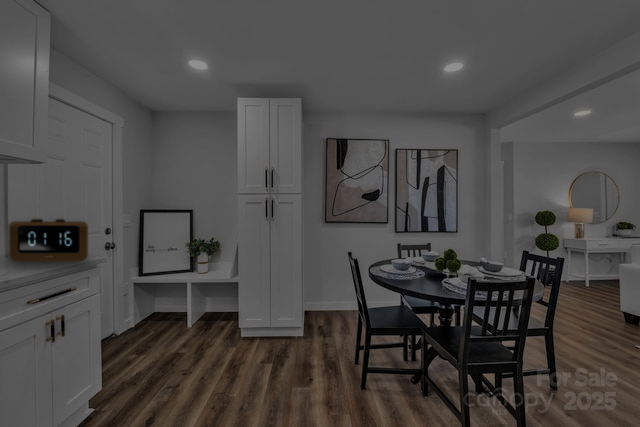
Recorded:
1.16
